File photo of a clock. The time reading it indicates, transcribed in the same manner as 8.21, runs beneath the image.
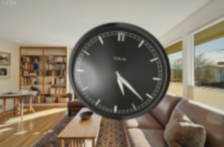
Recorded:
5.22
